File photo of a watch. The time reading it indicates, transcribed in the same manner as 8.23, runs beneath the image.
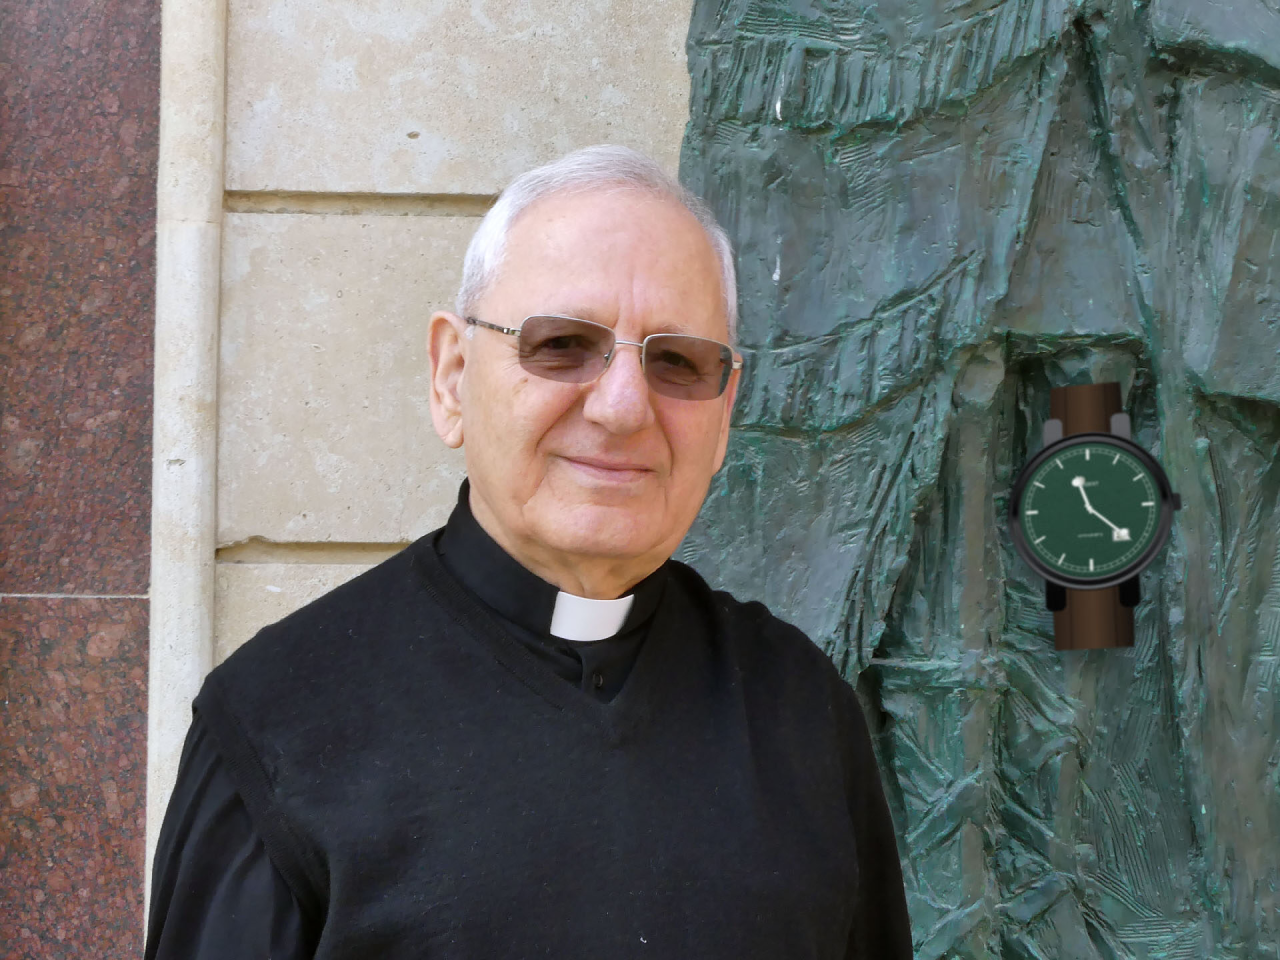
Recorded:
11.22
